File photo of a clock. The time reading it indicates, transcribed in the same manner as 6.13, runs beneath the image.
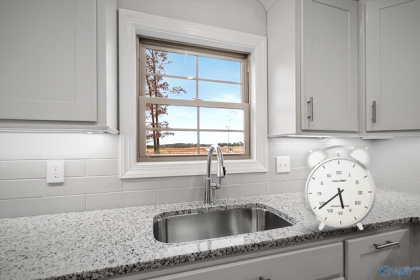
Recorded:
5.39
